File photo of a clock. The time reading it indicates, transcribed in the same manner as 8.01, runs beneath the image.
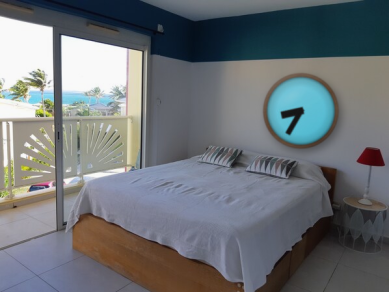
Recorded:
8.35
